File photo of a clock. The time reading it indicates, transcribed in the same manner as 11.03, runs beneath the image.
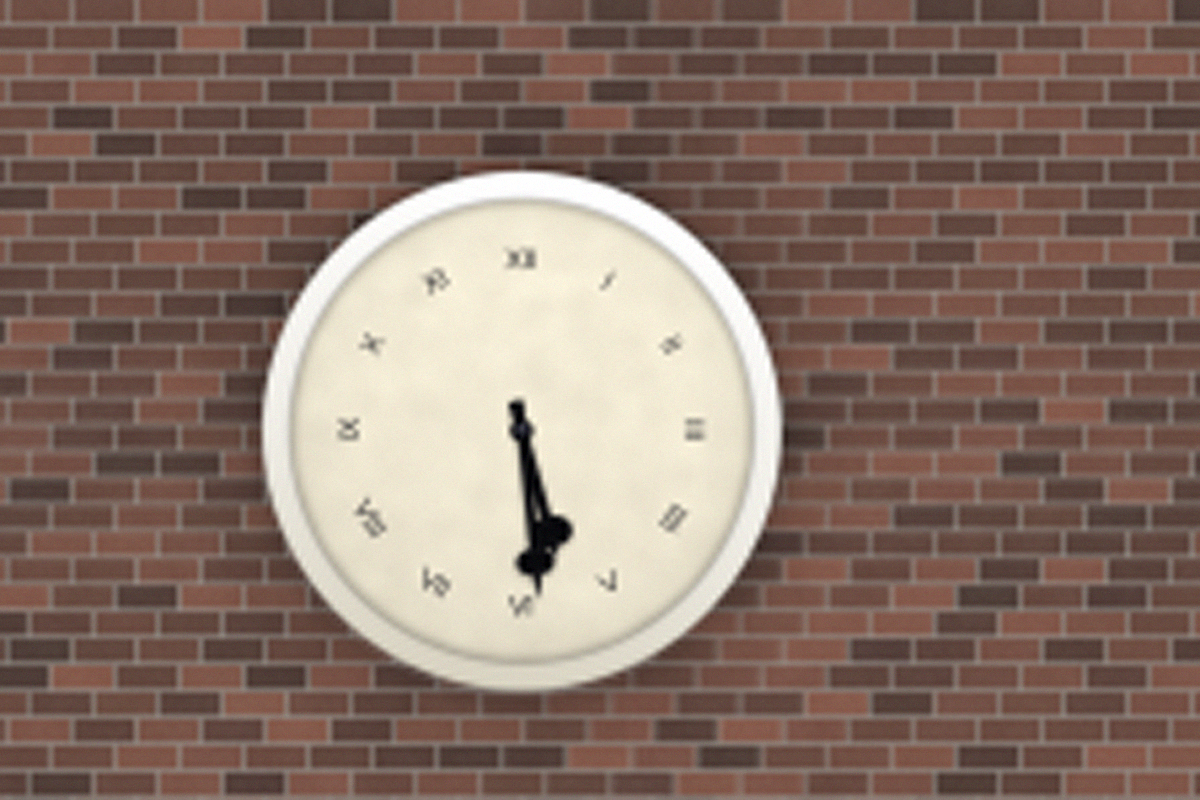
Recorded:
5.29
